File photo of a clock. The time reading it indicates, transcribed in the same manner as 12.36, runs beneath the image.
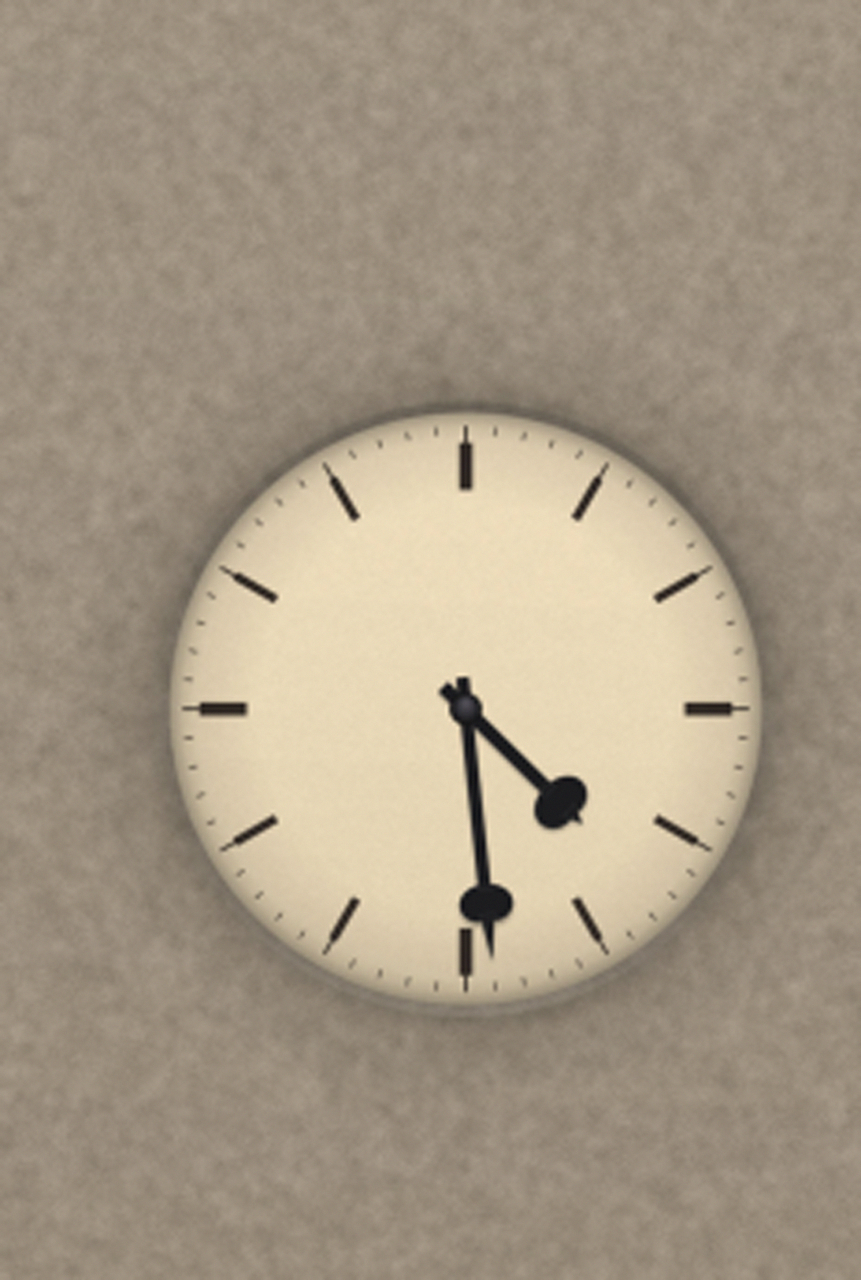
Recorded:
4.29
